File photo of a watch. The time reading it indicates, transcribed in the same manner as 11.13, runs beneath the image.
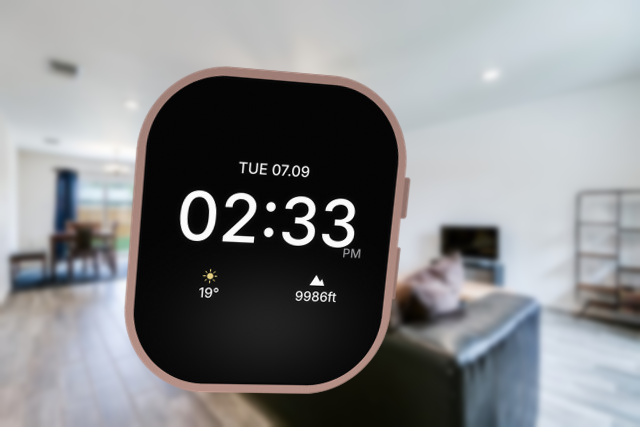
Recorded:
2.33
